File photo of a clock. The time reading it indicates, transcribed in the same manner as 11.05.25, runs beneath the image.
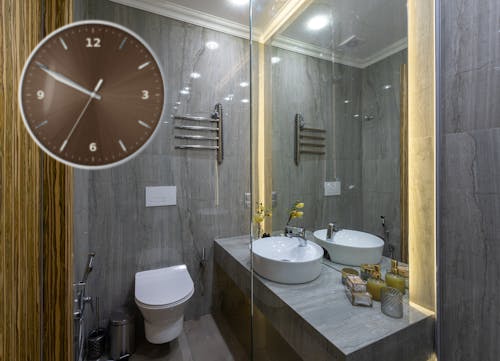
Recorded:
9.49.35
